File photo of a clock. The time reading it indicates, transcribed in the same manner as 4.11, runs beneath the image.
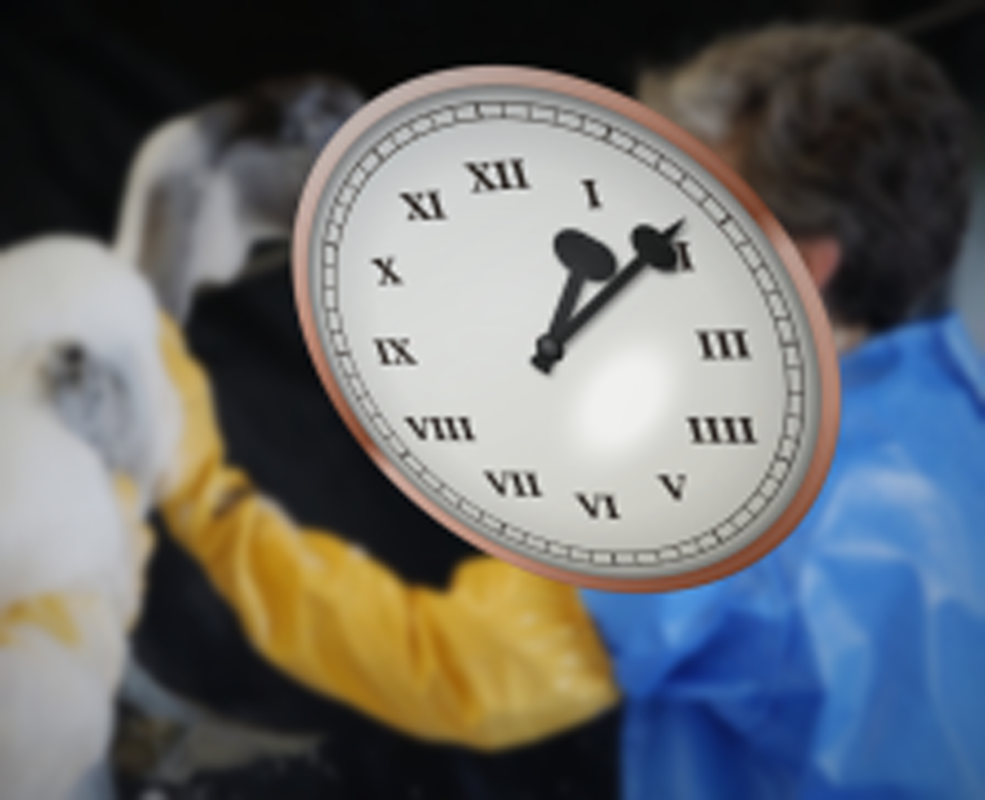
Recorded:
1.09
